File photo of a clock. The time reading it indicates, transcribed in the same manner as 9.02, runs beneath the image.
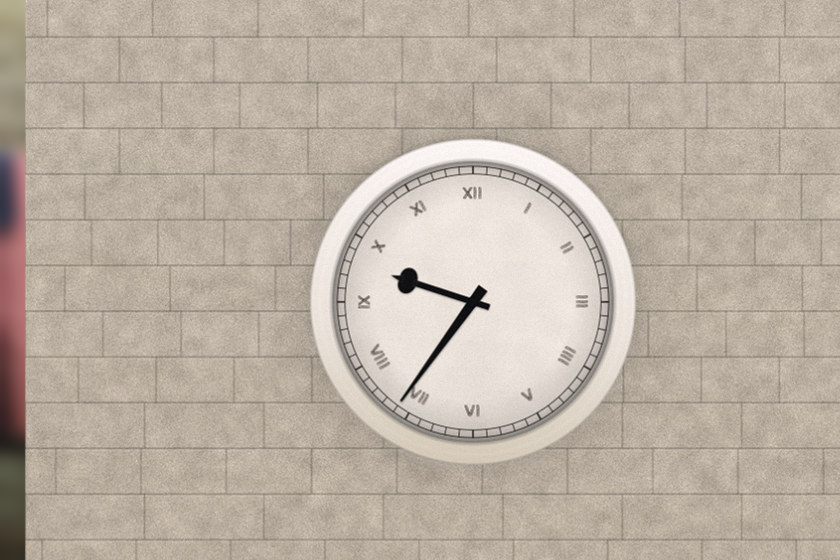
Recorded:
9.36
